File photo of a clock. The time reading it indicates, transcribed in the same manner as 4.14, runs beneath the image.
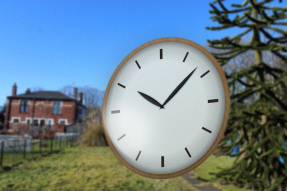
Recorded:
10.08
